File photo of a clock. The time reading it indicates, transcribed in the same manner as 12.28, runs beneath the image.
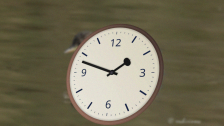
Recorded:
1.48
